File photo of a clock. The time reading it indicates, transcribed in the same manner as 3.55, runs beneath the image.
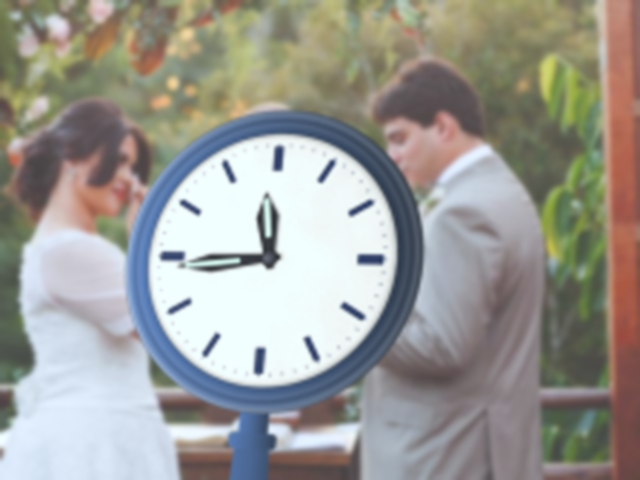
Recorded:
11.44
